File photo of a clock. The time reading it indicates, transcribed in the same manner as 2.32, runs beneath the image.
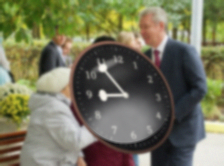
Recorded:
8.54
